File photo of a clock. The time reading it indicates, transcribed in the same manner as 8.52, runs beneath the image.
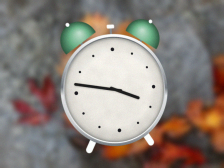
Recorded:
3.47
